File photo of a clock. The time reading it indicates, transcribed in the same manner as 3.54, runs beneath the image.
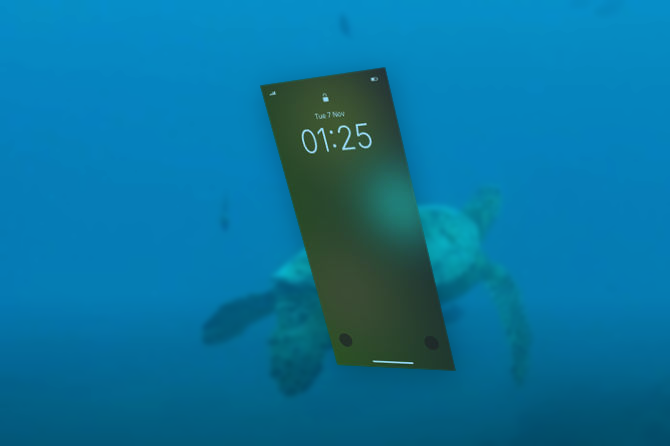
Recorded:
1.25
